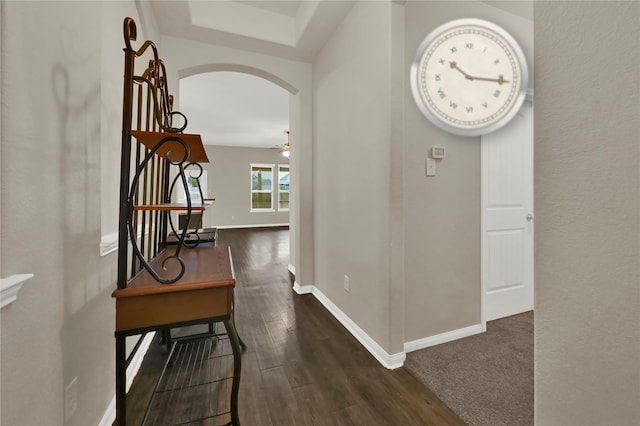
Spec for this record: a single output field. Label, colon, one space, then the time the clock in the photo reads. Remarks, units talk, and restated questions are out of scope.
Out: 10:16
